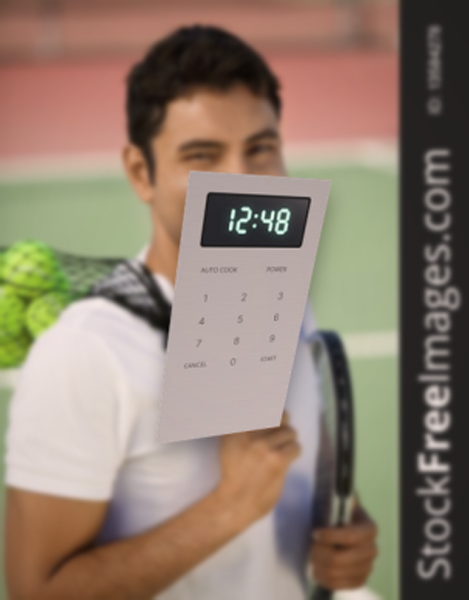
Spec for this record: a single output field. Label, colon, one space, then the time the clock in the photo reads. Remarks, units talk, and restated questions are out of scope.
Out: 12:48
